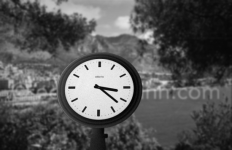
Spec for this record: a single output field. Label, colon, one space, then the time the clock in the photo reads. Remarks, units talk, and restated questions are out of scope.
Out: 3:22
